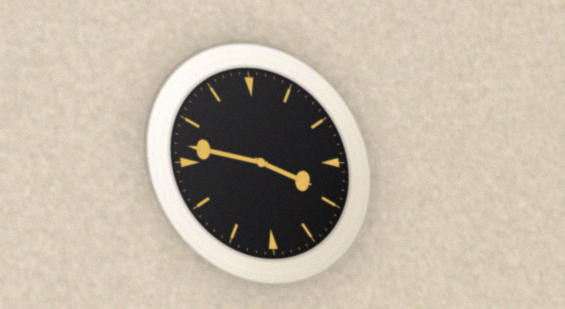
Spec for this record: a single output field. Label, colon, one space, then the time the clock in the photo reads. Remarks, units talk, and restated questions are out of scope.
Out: 3:47
